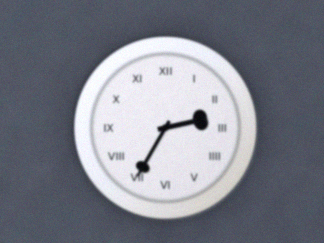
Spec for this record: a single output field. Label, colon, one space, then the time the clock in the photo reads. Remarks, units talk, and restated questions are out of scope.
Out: 2:35
